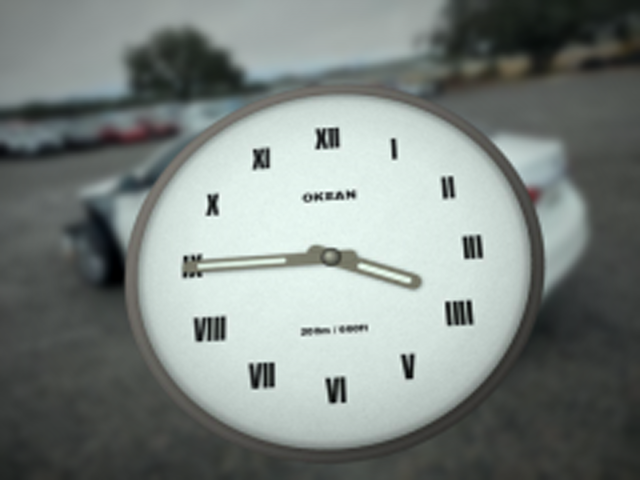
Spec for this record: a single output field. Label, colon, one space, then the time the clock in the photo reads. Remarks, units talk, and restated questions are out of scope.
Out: 3:45
